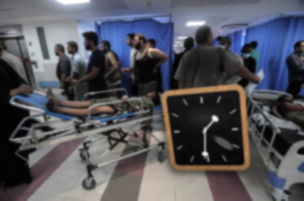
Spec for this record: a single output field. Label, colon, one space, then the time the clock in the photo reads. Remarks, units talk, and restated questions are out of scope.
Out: 1:31
